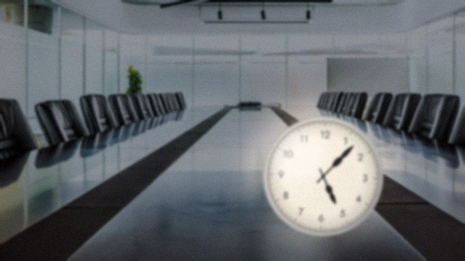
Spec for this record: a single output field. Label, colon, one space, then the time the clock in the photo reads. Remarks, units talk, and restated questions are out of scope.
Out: 5:07
